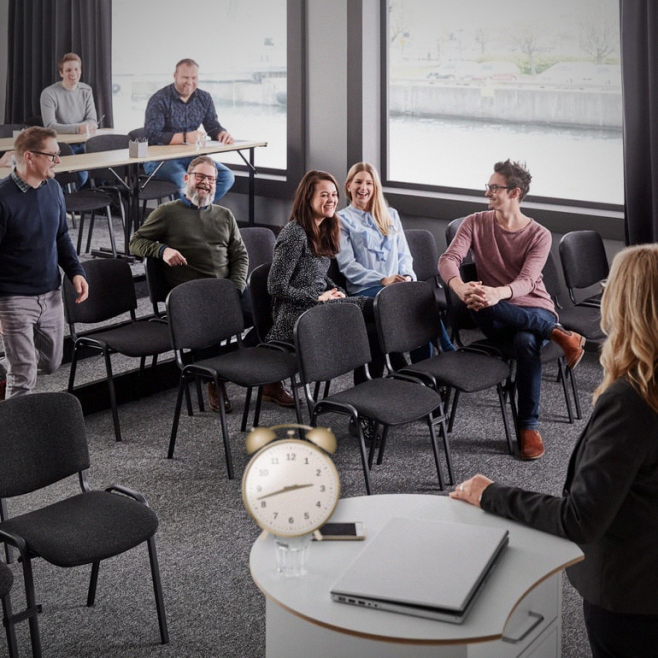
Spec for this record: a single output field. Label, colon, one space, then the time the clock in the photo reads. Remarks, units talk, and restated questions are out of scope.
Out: 2:42
